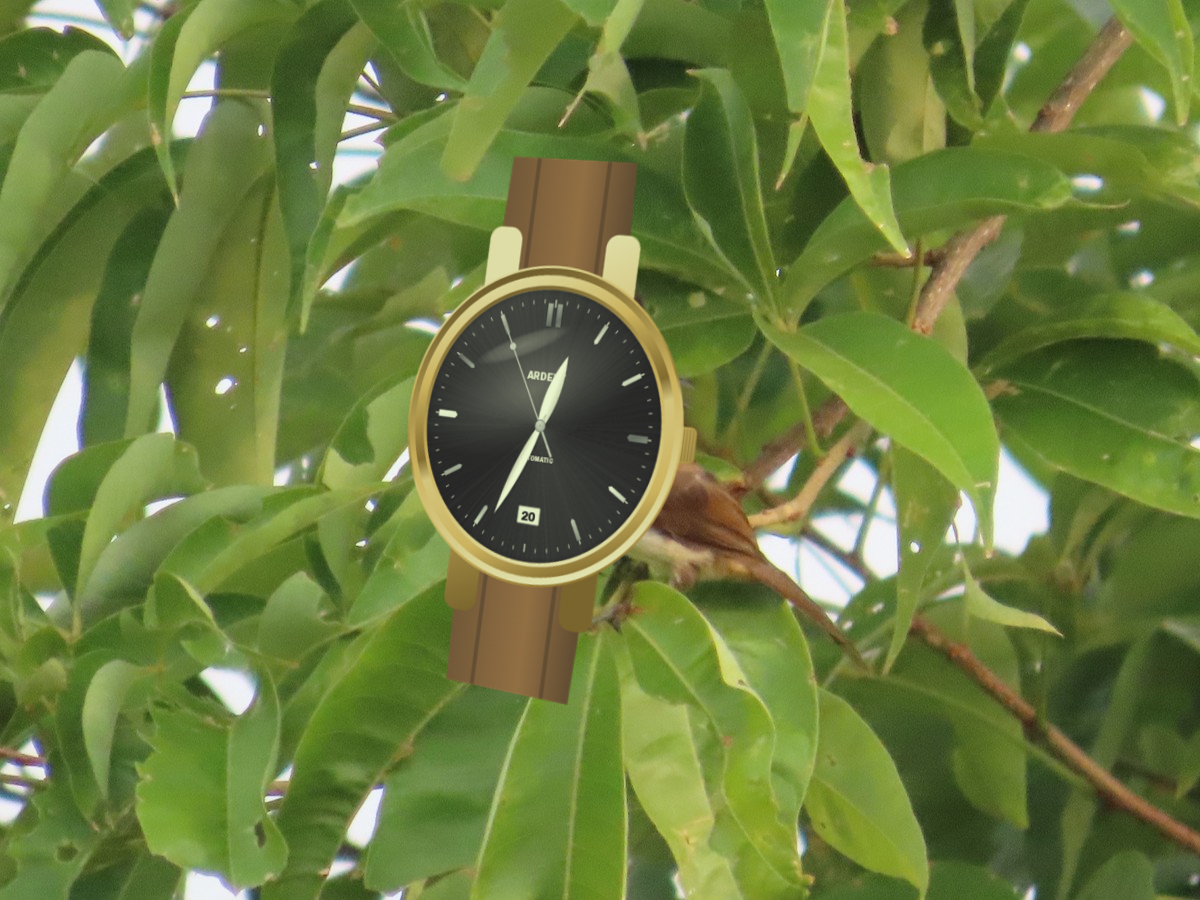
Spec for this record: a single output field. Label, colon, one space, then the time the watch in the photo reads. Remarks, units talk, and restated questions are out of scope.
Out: 12:33:55
